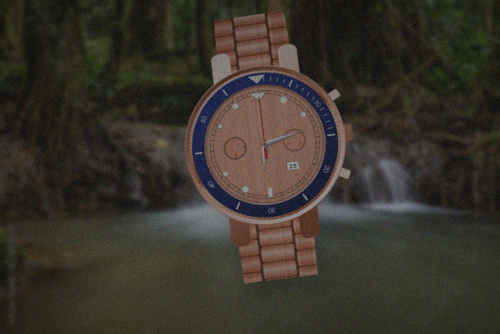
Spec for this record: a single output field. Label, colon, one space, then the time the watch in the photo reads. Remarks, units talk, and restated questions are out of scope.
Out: 6:13
